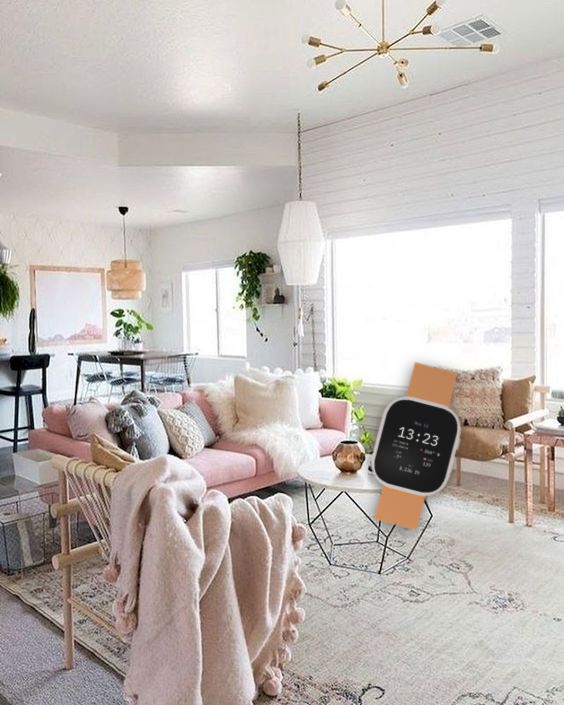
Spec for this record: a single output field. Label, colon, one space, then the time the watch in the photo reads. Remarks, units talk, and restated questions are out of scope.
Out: 13:23
